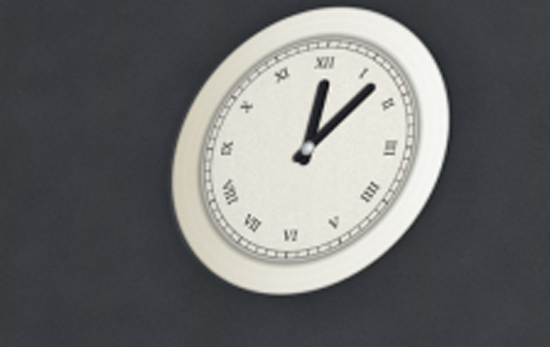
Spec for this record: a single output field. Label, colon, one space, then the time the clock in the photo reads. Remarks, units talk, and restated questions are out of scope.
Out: 12:07
